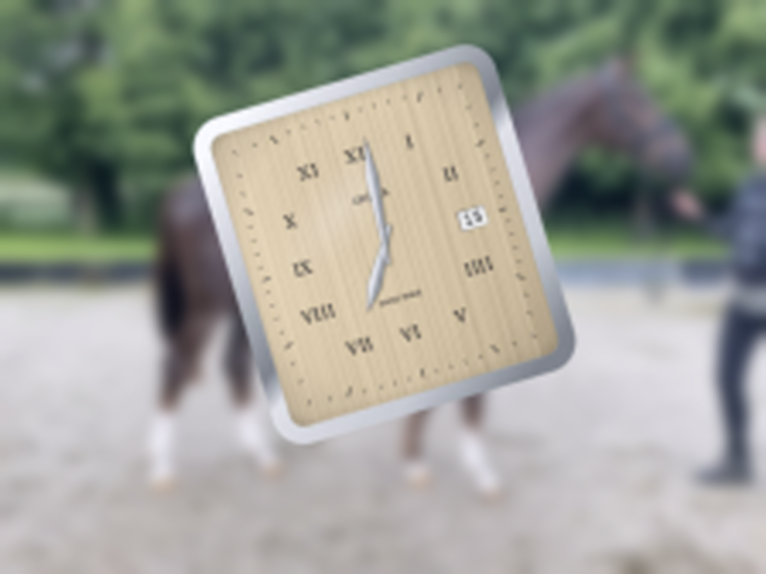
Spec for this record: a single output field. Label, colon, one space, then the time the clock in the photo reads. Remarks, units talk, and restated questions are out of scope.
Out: 7:01
